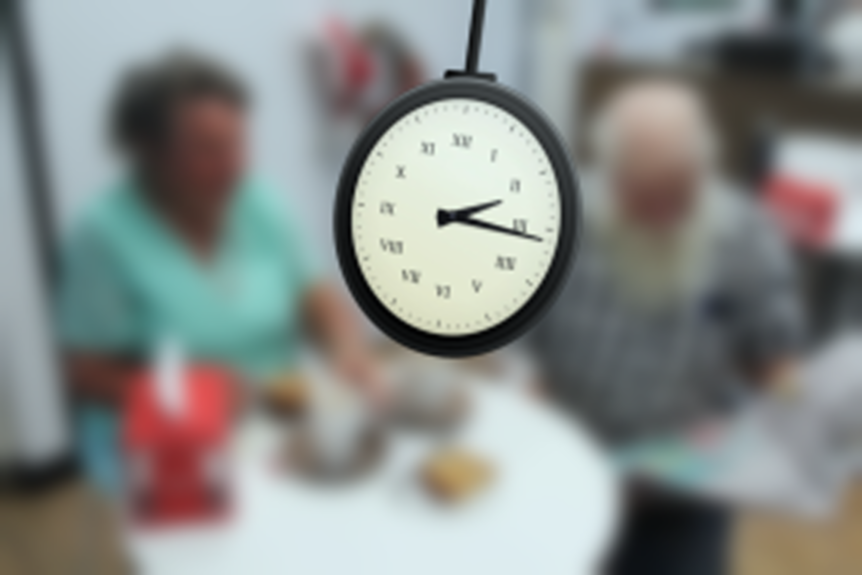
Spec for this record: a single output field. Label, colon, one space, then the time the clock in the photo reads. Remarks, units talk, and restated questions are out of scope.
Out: 2:16
